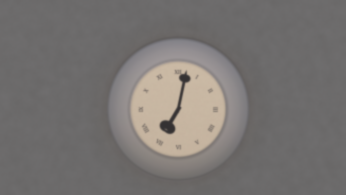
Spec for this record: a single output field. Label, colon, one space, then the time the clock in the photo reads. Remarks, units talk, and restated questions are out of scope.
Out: 7:02
